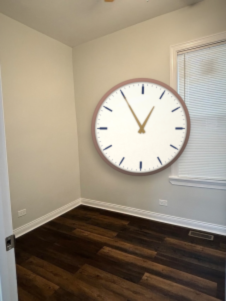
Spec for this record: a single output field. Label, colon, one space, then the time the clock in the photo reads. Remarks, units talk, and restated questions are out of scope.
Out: 12:55
